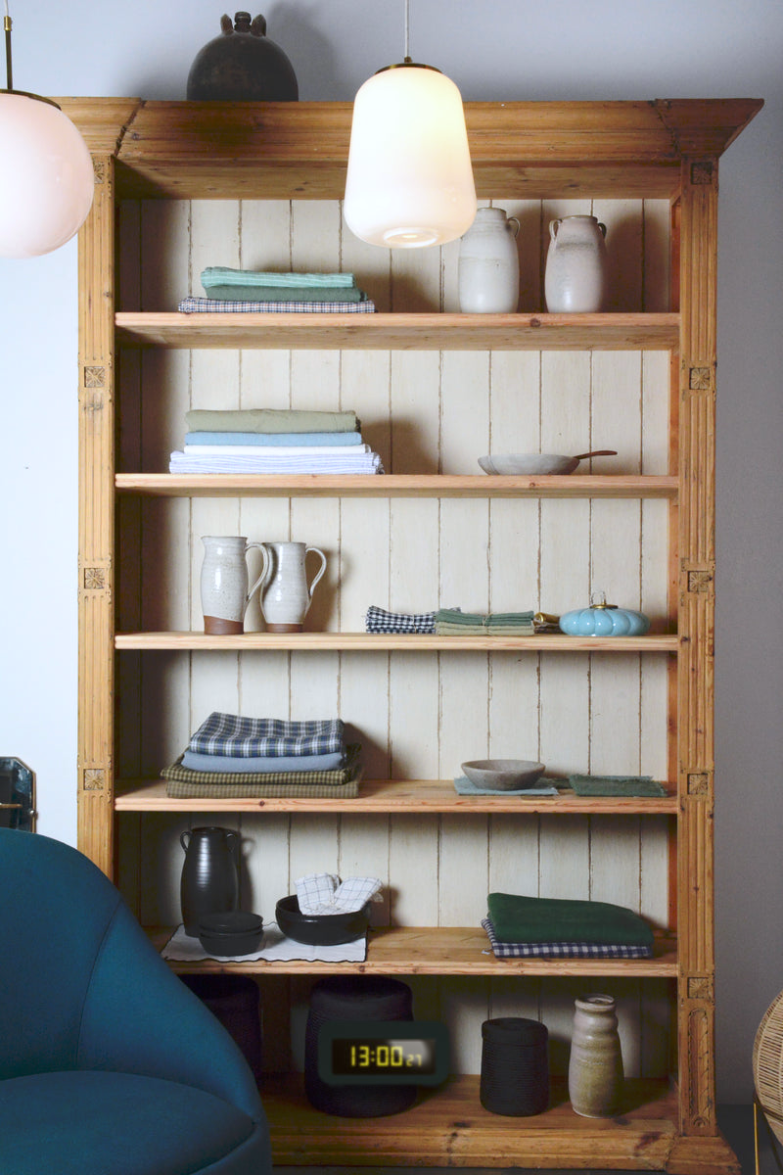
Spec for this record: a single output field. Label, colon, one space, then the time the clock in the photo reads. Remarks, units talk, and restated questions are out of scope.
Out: 13:00
